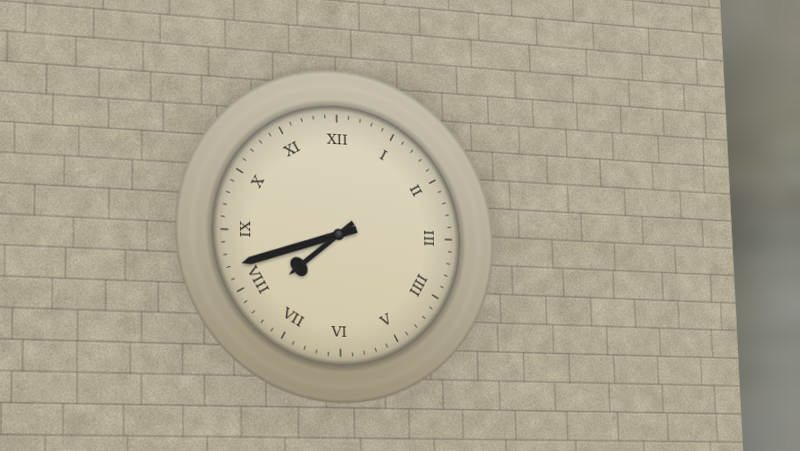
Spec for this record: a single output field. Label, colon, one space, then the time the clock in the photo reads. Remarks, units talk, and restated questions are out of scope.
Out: 7:42
